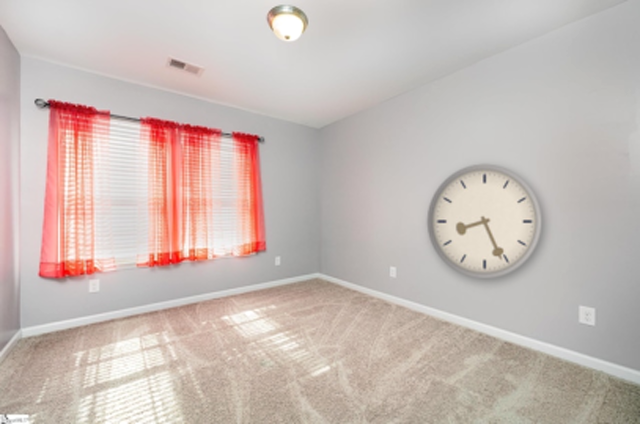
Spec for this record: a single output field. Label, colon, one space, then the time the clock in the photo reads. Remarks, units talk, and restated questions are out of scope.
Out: 8:26
